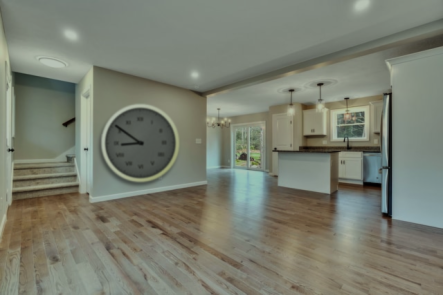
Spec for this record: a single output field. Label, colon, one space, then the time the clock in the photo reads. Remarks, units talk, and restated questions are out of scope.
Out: 8:51
